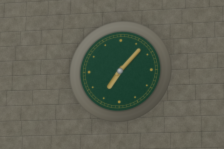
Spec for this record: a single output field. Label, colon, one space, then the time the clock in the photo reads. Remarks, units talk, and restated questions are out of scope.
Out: 7:07
